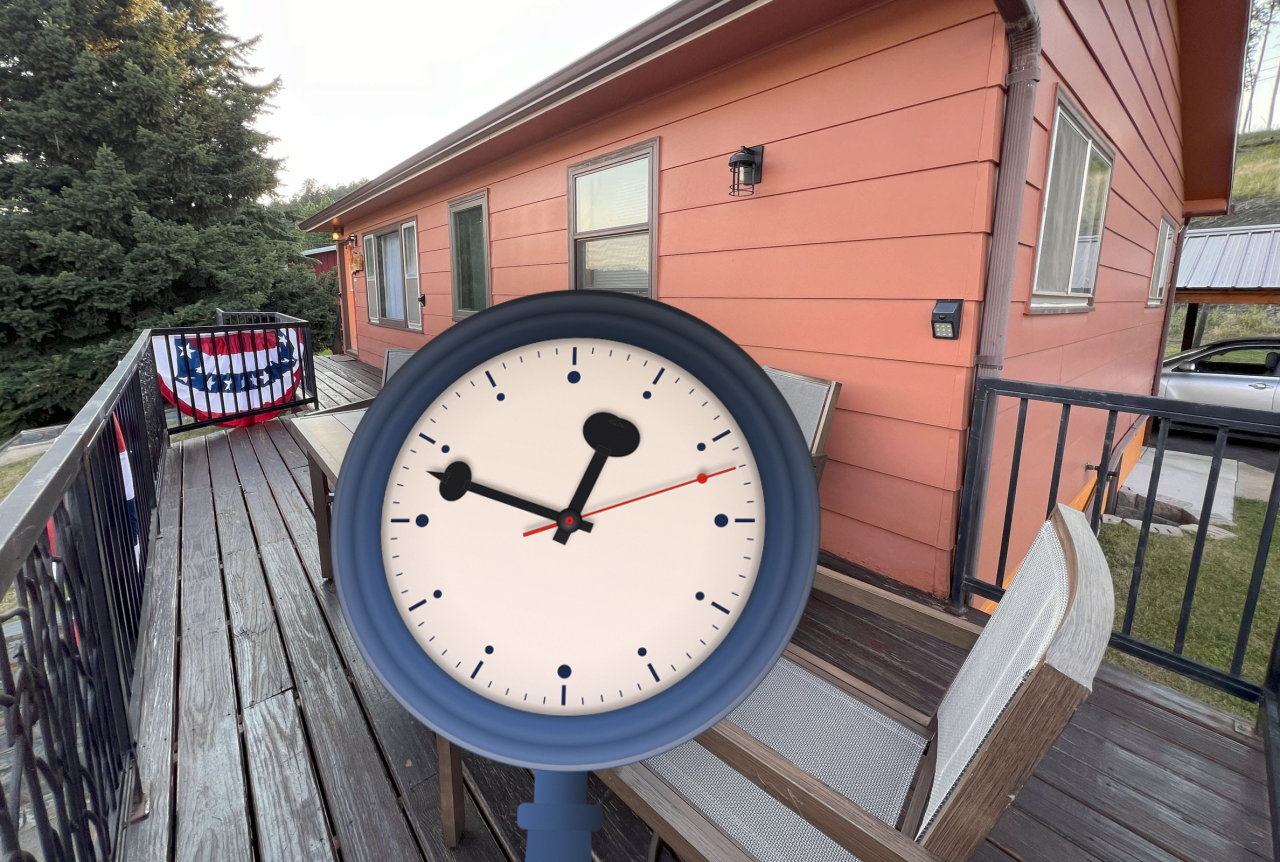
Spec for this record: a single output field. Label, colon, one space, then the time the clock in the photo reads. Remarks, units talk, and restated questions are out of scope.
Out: 12:48:12
